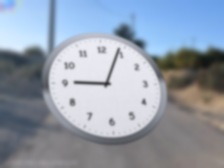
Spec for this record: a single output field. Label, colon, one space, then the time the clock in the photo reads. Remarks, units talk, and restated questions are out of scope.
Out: 9:04
